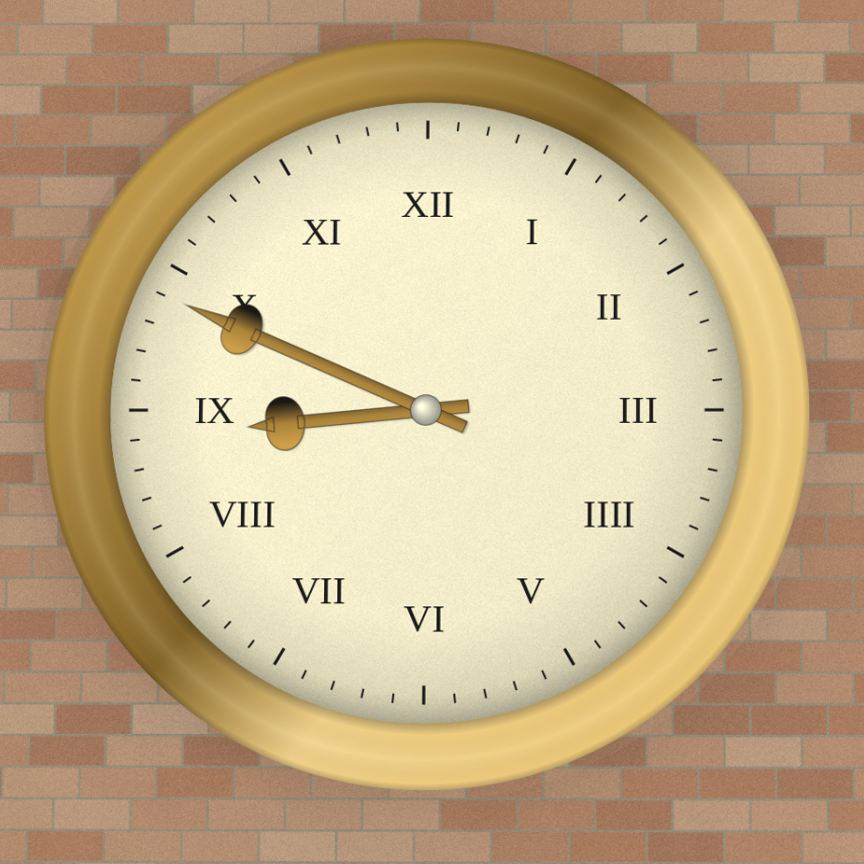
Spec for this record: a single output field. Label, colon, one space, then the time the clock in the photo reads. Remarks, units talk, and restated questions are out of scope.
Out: 8:49
